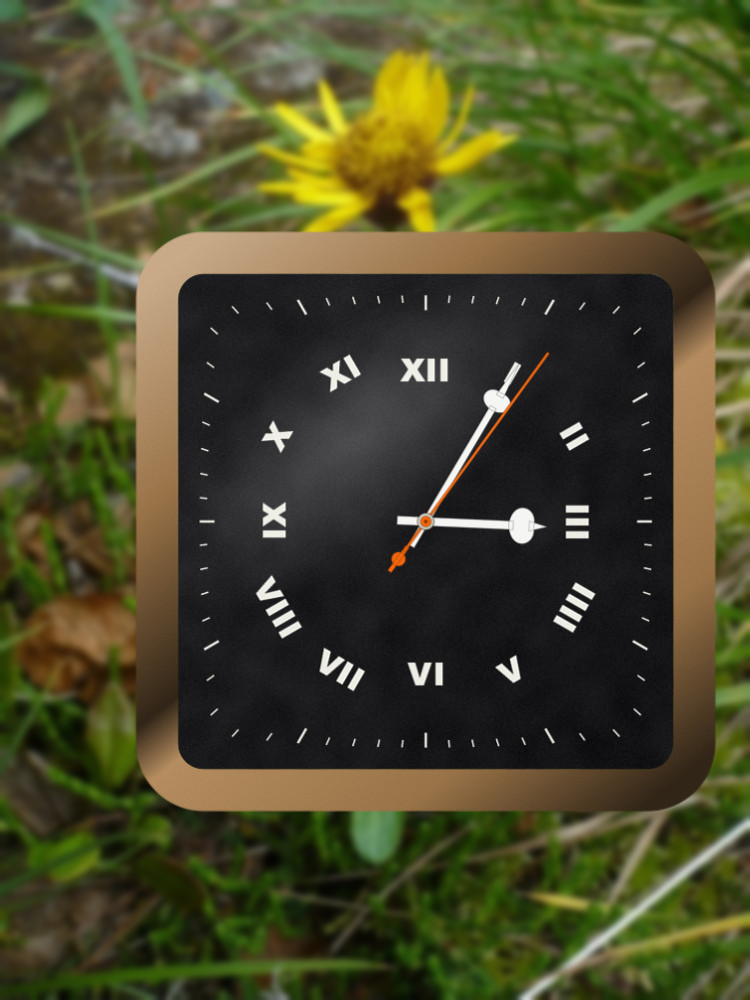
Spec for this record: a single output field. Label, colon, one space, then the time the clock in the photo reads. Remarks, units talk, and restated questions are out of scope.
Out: 3:05:06
